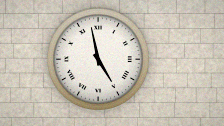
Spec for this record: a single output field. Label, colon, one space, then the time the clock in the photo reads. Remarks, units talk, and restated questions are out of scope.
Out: 4:58
